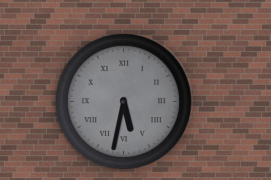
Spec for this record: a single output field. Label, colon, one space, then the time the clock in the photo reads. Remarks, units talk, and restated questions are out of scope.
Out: 5:32
